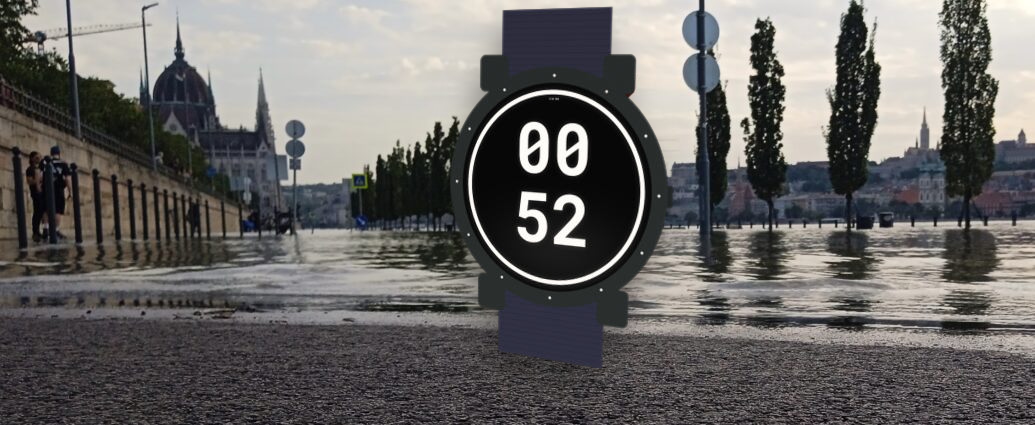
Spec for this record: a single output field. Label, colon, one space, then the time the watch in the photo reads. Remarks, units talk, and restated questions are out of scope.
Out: 0:52
